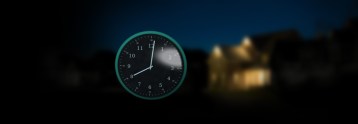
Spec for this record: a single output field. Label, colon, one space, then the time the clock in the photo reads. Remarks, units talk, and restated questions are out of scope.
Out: 8:01
